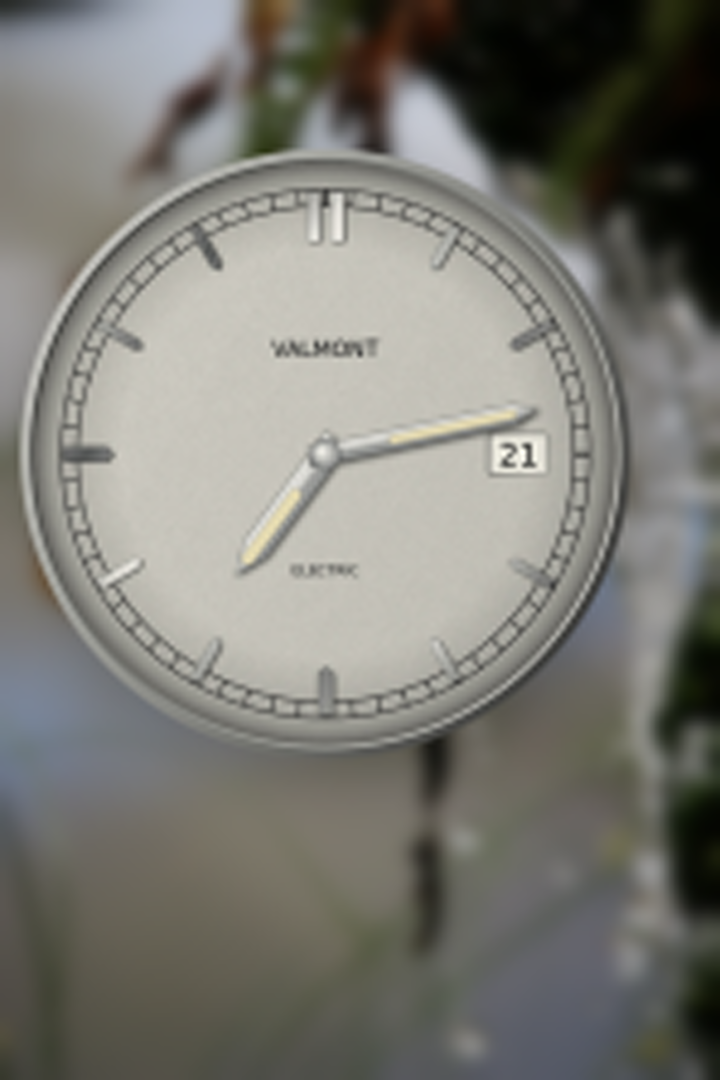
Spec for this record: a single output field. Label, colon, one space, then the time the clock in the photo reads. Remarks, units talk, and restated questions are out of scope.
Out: 7:13
